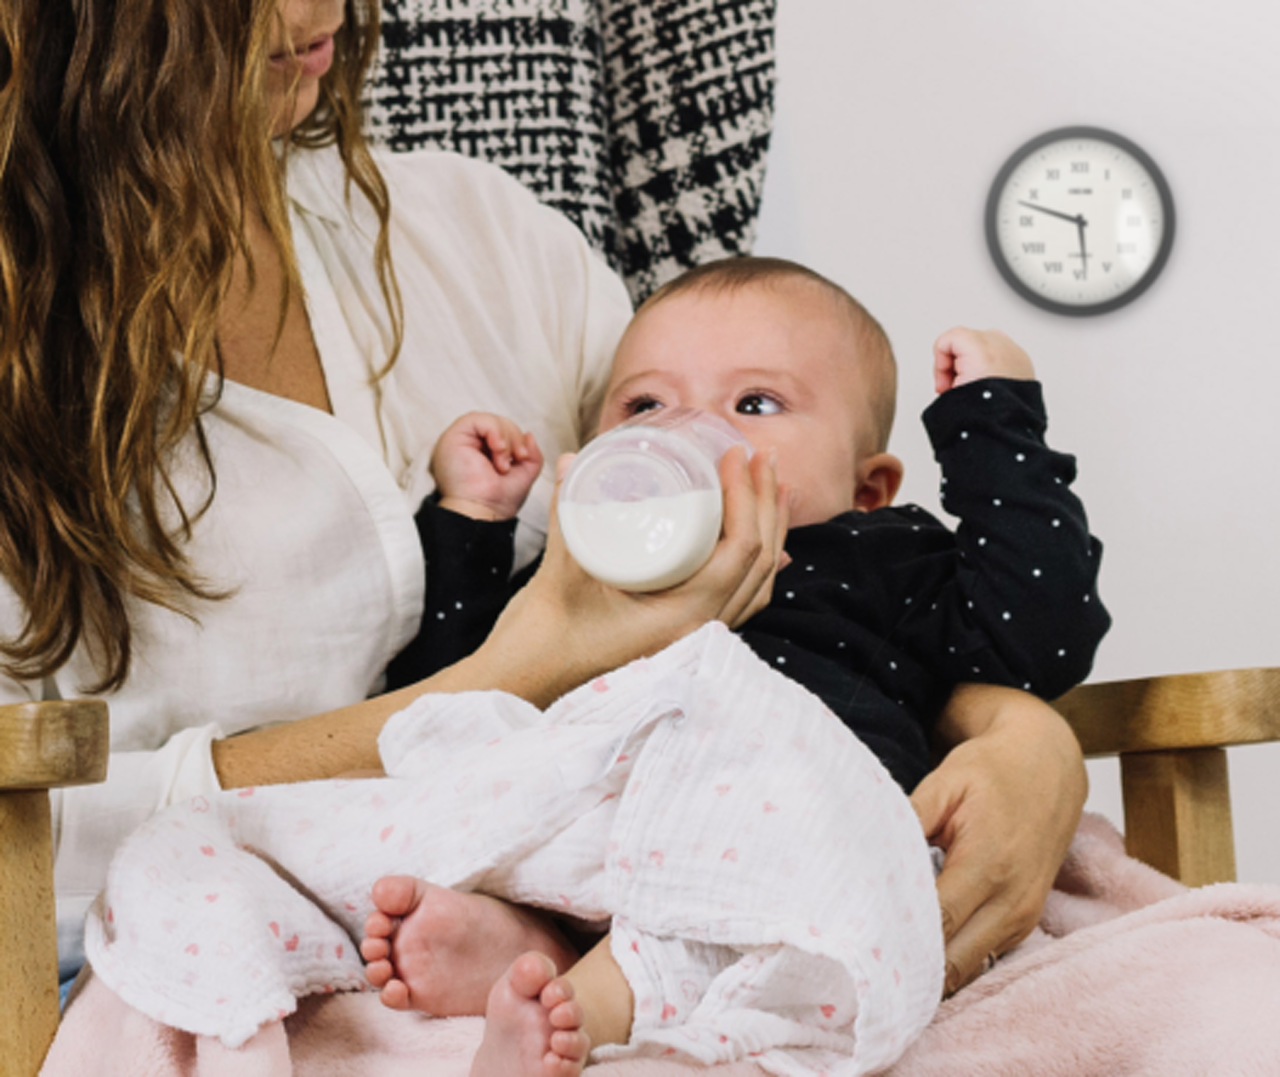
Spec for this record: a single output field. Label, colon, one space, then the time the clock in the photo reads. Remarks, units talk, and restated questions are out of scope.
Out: 5:48
